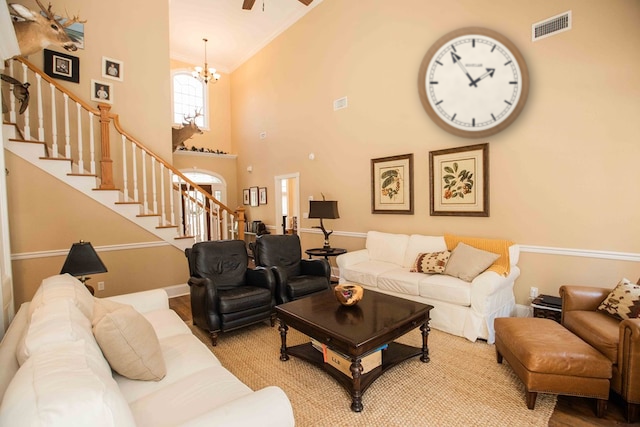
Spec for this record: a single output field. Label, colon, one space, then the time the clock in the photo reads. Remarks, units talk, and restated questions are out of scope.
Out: 1:54
